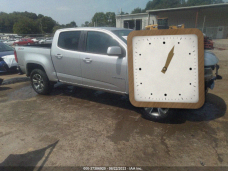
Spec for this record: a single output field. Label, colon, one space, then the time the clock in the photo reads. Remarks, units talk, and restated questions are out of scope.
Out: 1:04
